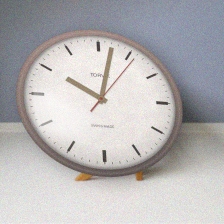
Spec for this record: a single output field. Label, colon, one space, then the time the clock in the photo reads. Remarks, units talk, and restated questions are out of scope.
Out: 10:02:06
